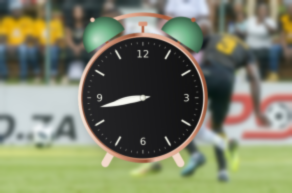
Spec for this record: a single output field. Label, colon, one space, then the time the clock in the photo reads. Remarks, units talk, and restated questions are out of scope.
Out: 8:43
